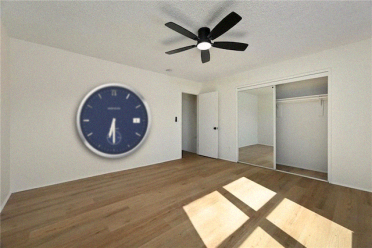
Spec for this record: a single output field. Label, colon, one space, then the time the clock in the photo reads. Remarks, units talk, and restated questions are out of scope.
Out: 6:30
